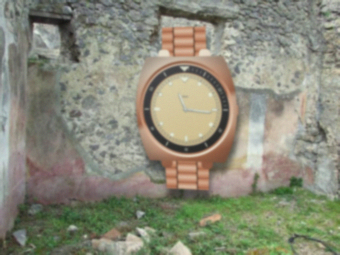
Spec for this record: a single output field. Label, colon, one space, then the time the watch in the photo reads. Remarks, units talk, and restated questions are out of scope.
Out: 11:16
